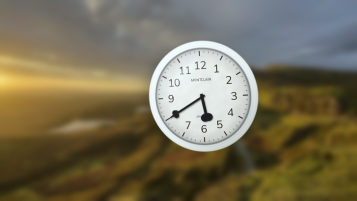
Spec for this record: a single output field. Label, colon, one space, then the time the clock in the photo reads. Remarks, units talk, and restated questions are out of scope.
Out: 5:40
